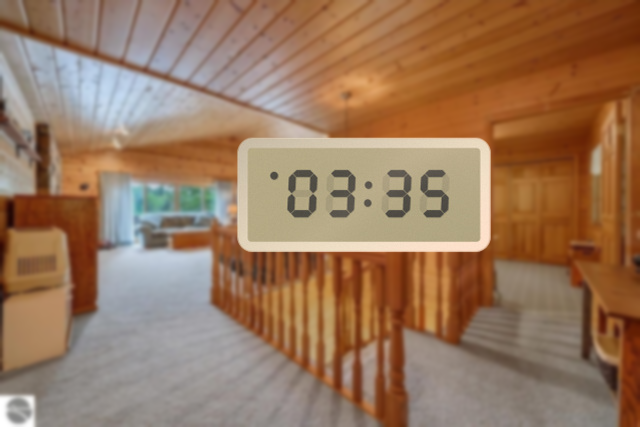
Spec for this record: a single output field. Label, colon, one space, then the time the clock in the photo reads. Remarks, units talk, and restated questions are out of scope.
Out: 3:35
